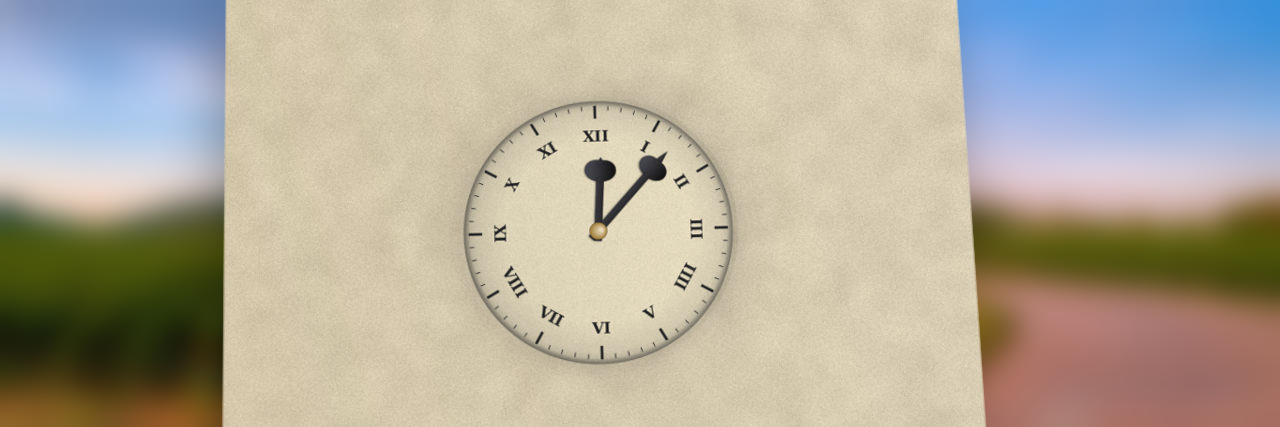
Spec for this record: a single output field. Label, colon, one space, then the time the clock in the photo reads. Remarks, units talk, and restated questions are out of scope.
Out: 12:07
